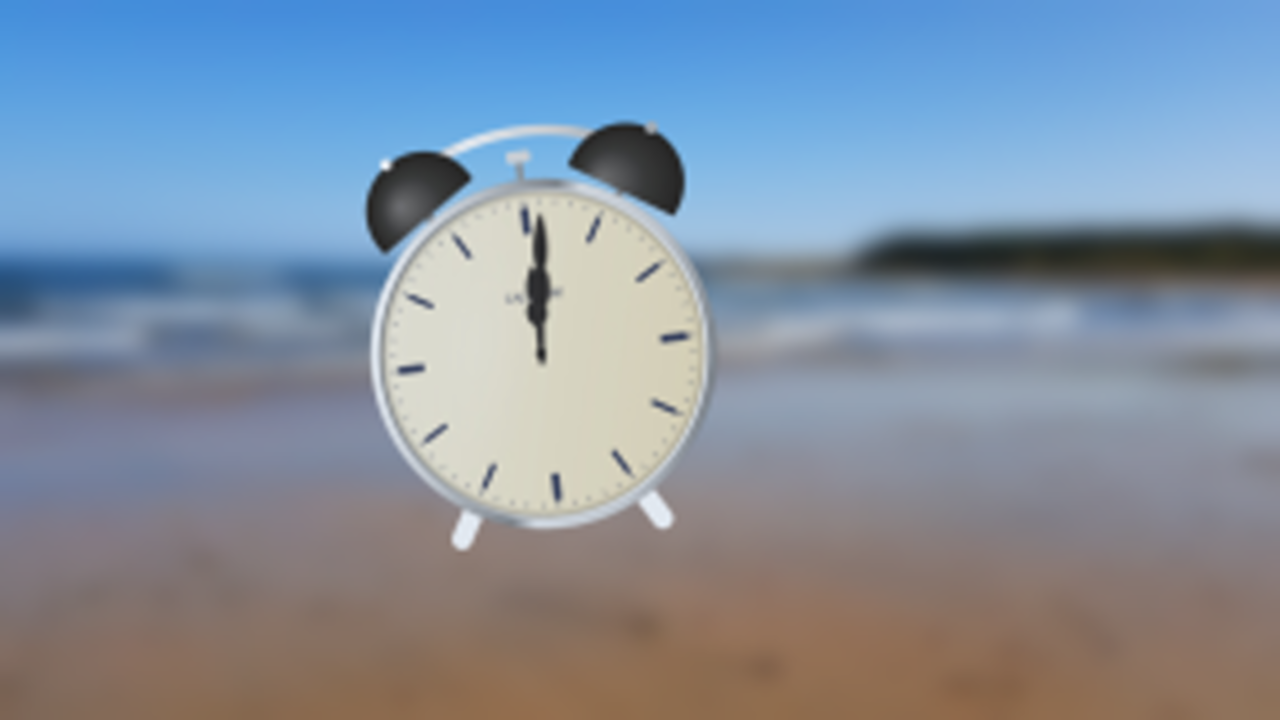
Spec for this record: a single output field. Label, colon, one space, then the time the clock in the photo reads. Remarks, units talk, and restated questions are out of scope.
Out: 12:01
